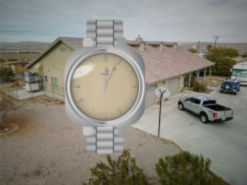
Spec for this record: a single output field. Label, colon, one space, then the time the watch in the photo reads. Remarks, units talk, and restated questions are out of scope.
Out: 12:04
